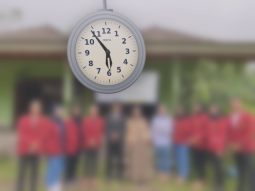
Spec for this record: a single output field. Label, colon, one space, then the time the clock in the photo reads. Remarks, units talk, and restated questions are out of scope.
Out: 5:54
